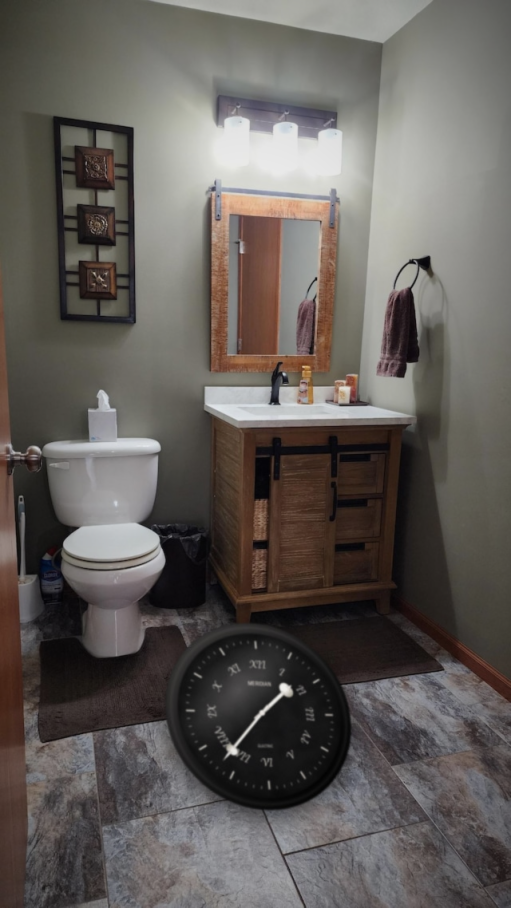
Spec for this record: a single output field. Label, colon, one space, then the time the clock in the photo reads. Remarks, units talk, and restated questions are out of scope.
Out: 1:37
